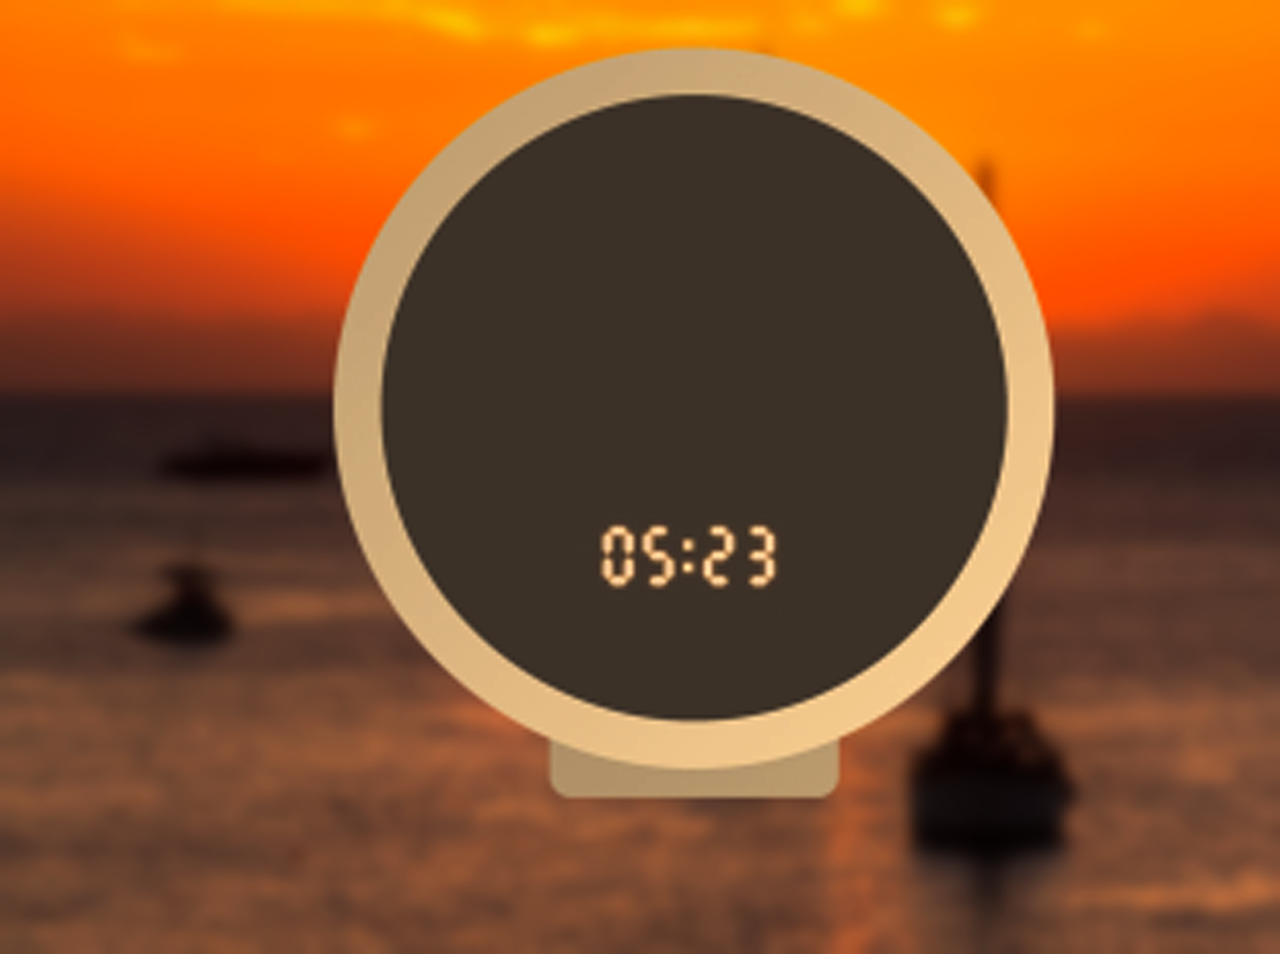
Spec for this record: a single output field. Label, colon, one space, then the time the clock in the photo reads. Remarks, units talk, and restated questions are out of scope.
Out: 5:23
